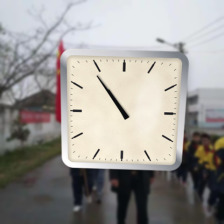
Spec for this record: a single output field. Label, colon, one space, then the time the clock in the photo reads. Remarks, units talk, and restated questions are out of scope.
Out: 10:54
